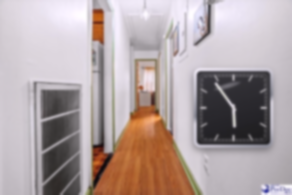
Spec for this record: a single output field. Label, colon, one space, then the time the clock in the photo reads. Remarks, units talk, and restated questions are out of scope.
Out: 5:54
